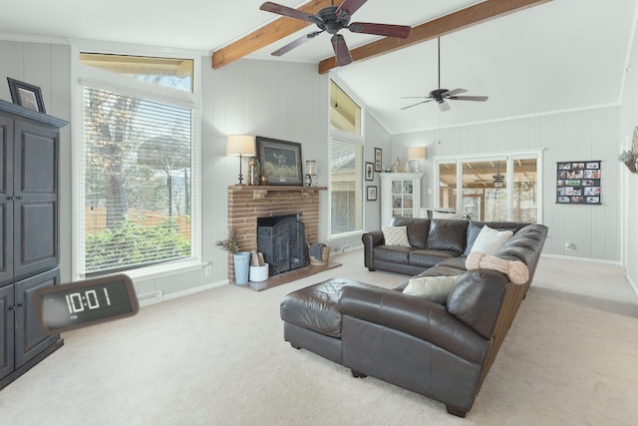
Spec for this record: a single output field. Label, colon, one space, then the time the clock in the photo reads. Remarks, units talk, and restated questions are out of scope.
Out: 10:01
